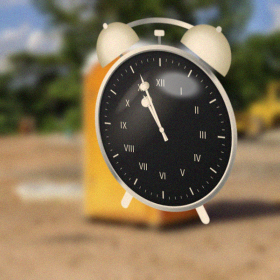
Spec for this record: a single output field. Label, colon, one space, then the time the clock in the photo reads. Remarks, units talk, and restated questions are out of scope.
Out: 10:56
